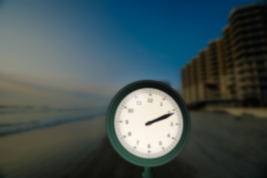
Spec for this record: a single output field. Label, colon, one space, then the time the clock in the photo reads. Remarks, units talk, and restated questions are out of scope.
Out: 2:11
